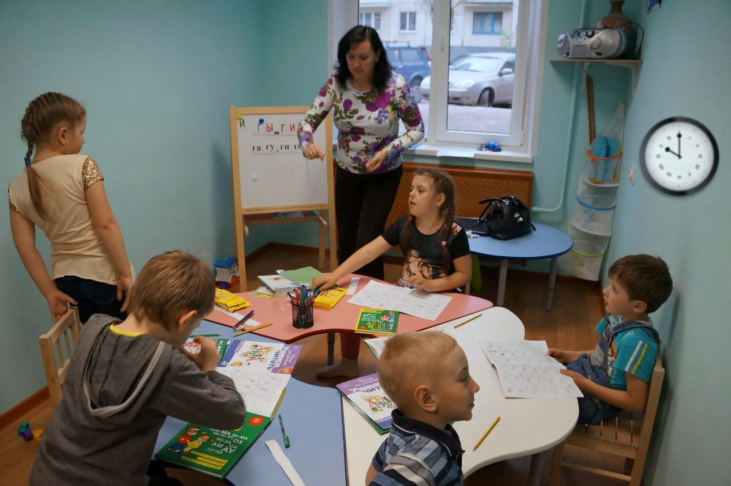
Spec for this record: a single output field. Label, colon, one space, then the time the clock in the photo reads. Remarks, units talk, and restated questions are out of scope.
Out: 10:00
